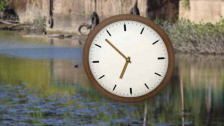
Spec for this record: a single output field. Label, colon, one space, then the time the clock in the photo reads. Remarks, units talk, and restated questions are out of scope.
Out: 6:53
